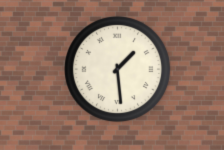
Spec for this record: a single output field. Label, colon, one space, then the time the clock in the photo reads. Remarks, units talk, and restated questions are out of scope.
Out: 1:29
